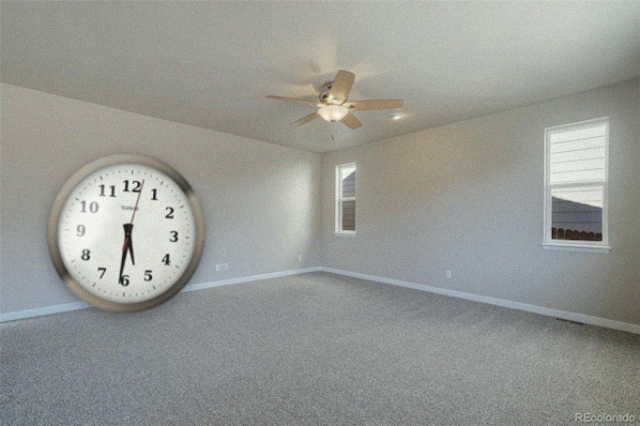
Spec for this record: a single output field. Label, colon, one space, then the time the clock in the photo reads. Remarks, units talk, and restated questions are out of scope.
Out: 5:31:02
